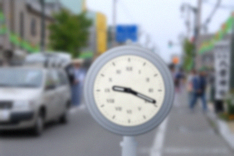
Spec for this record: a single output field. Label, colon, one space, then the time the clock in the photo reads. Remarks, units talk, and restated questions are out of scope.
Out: 9:19
